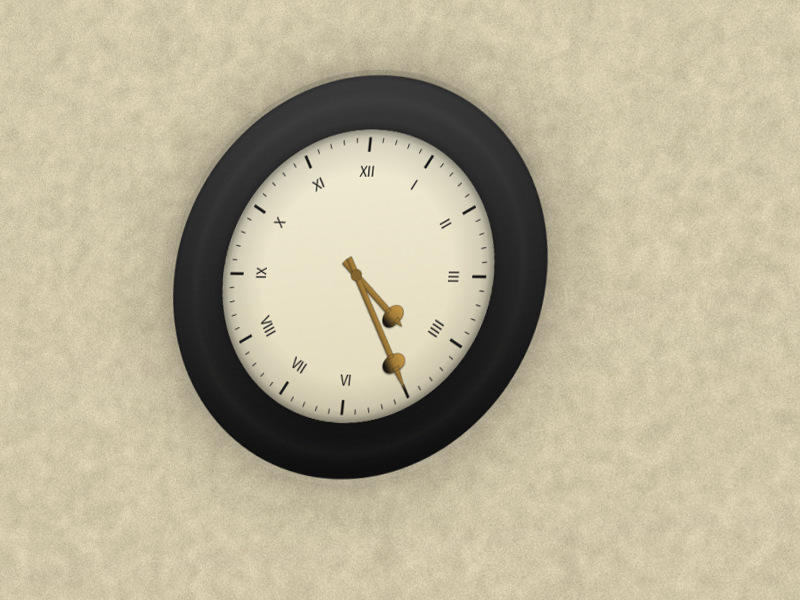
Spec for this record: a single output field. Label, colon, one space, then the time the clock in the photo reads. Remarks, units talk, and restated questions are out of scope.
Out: 4:25
